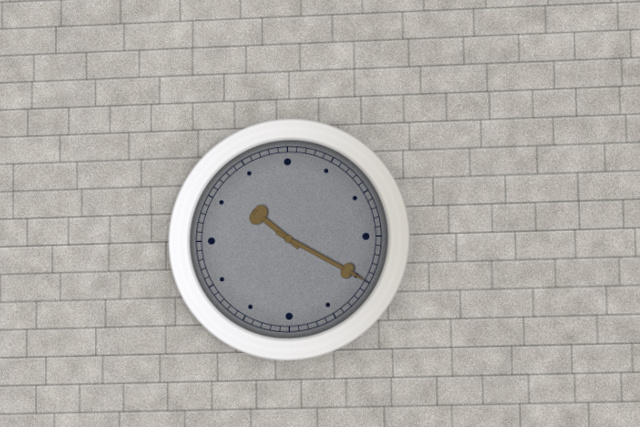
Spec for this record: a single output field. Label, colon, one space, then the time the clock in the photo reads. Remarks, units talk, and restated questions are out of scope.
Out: 10:20
